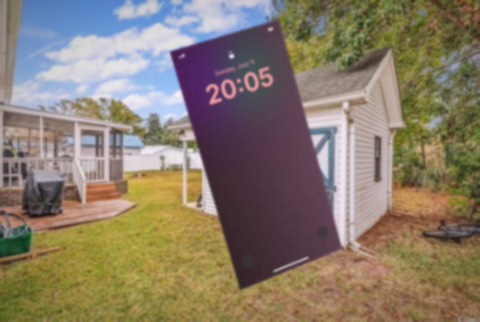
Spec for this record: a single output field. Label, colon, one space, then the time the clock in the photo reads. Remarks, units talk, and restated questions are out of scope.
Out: 20:05
